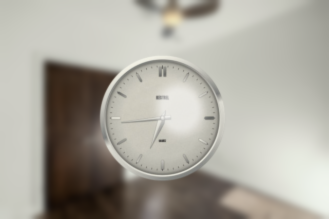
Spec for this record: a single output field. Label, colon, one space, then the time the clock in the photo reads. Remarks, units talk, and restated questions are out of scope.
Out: 6:44
